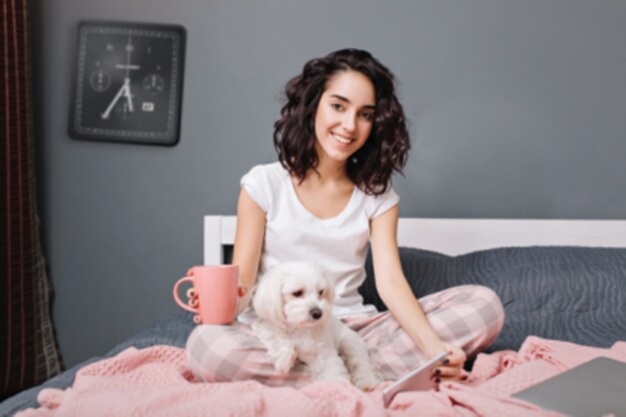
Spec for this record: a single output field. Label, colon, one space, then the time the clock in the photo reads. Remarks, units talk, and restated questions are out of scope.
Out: 5:35
